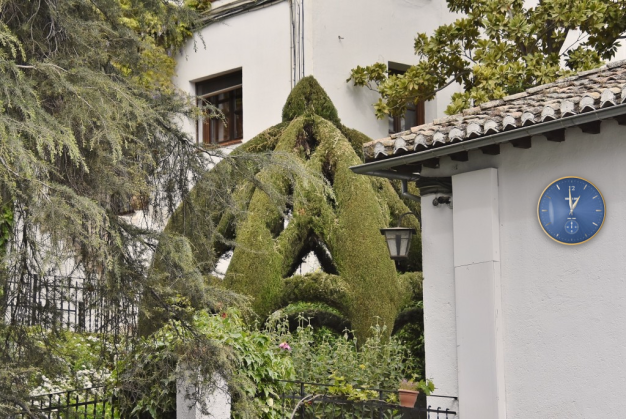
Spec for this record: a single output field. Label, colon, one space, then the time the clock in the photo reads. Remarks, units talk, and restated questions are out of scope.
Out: 12:59
